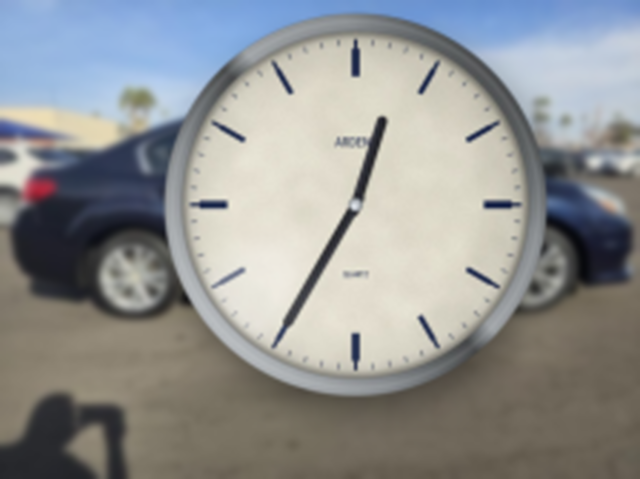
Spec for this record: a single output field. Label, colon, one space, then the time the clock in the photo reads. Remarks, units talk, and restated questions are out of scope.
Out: 12:35
